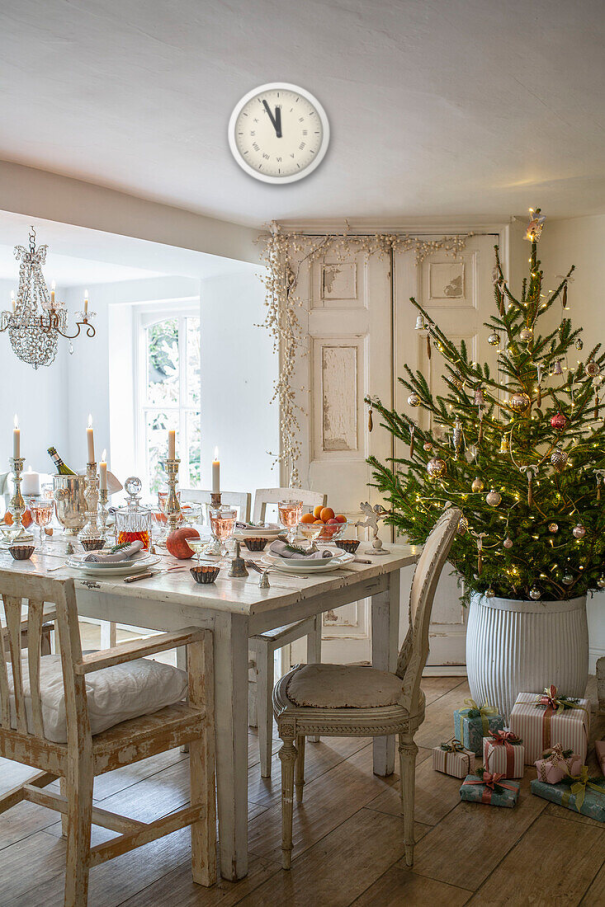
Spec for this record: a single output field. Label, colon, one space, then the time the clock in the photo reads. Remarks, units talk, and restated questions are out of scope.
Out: 11:56
